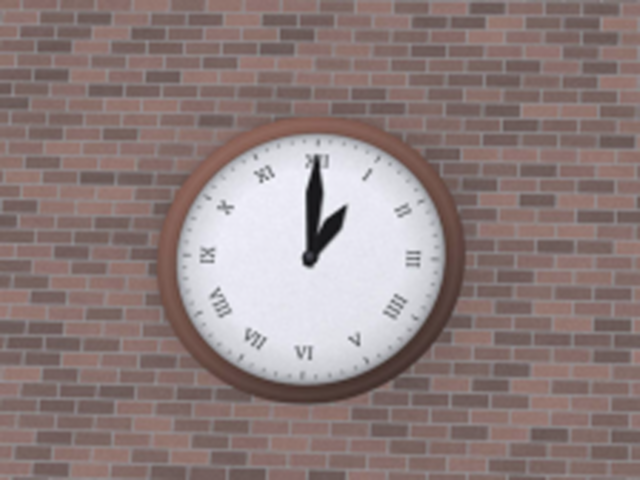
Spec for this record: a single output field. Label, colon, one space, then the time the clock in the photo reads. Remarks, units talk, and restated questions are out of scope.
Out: 1:00
